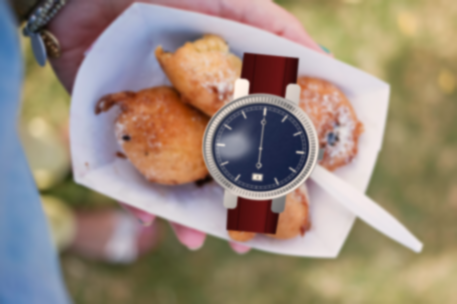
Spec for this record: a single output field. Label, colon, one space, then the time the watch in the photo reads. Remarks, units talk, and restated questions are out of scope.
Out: 6:00
